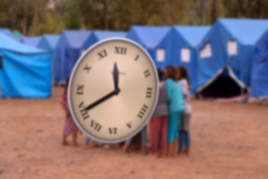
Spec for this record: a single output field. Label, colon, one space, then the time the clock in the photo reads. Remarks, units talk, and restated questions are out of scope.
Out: 11:40
